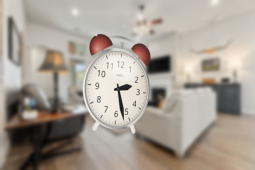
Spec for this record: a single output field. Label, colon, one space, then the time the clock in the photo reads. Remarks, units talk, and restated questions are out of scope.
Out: 2:27
